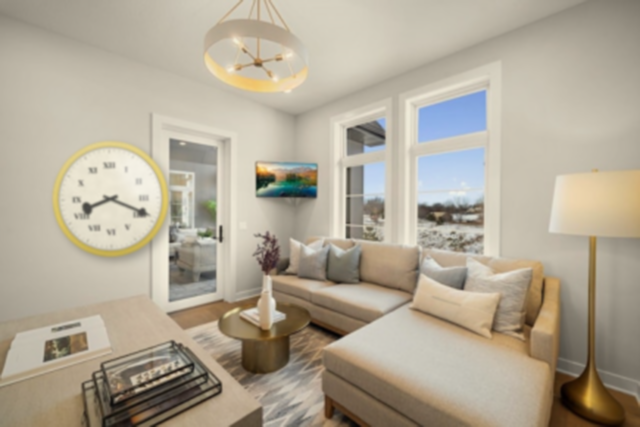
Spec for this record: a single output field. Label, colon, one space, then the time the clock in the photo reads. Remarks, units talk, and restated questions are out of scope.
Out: 8:19
